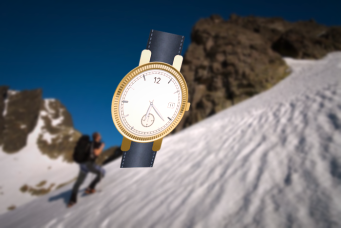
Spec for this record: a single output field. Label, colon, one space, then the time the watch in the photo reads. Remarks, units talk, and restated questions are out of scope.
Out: 6:22
